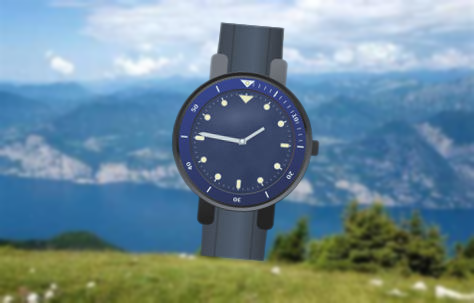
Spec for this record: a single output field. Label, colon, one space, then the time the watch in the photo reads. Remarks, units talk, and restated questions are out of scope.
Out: 1:46
